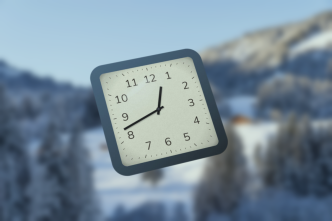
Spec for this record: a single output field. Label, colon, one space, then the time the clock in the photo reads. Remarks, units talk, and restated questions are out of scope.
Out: 12:42
